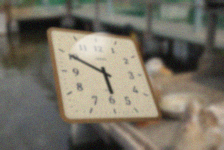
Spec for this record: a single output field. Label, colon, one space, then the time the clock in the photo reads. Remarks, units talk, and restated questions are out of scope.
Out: 5:50
